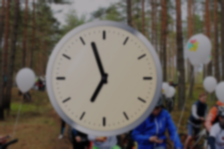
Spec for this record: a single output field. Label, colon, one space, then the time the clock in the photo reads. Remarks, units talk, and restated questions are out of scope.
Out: 6:57
